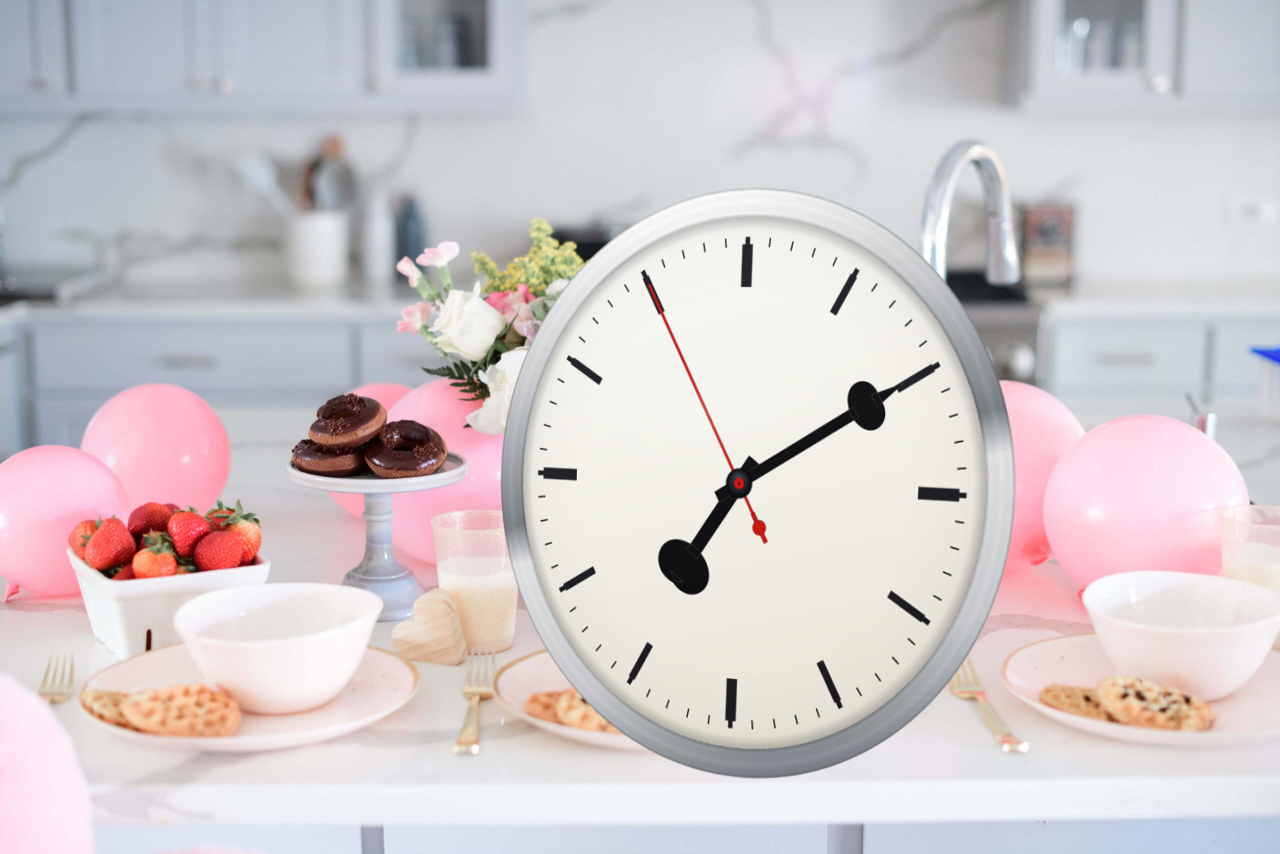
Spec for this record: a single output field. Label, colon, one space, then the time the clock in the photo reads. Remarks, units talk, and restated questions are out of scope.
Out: 7:09:55
